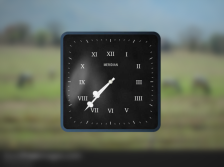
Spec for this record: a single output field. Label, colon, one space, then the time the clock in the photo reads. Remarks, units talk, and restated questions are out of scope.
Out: 7:37
